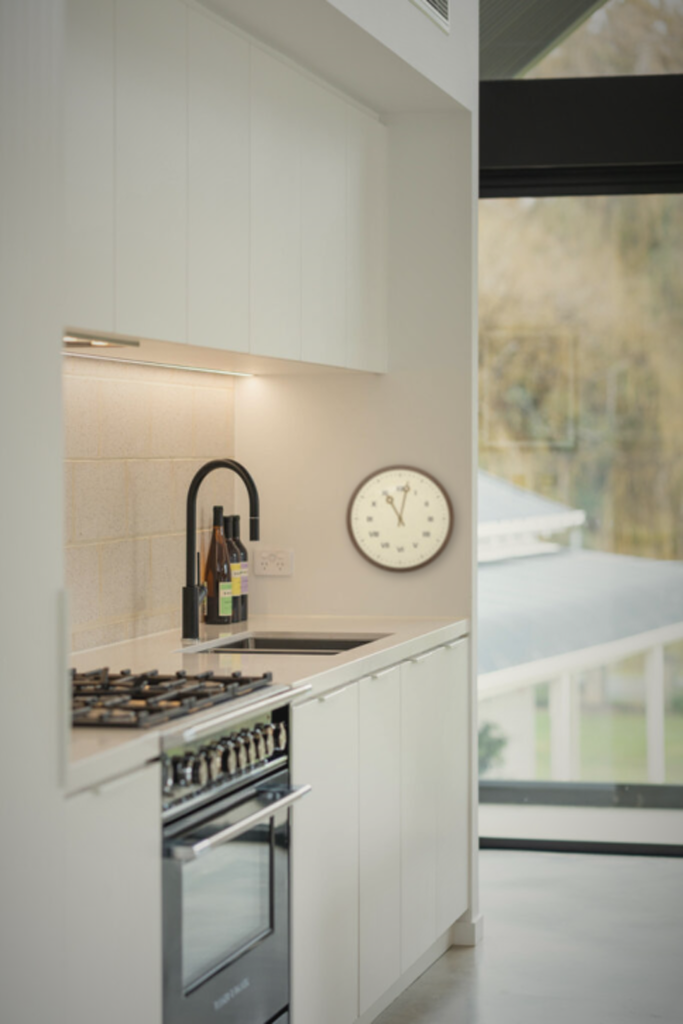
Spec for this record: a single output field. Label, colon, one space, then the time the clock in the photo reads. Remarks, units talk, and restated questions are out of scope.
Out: 11:02
